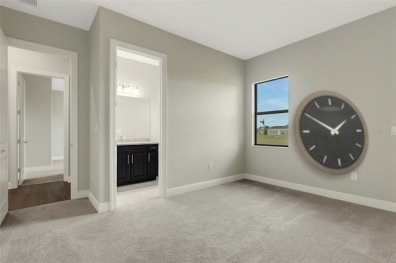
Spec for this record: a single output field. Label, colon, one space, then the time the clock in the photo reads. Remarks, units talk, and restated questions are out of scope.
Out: 1:50
